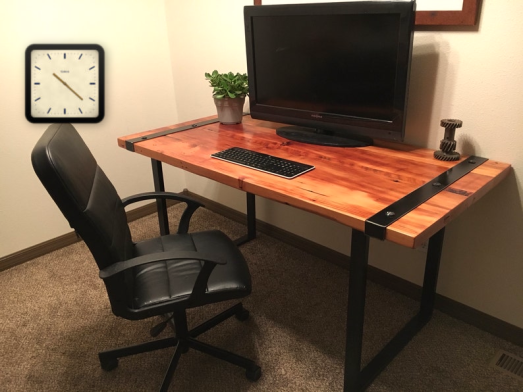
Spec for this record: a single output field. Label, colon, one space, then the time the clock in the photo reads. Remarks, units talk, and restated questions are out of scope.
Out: 10:22
